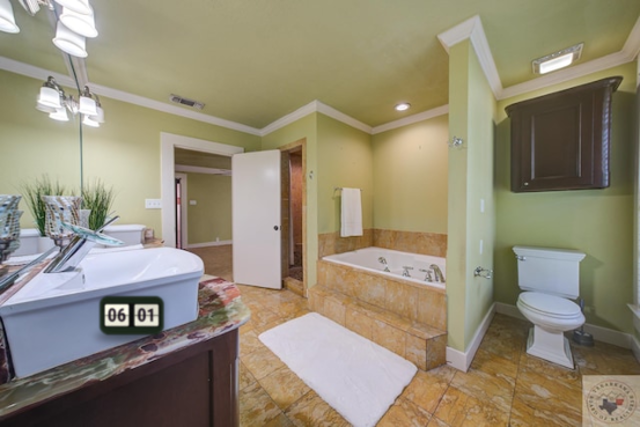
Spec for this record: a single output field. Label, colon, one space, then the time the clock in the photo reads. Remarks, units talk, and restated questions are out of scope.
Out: 6:01
